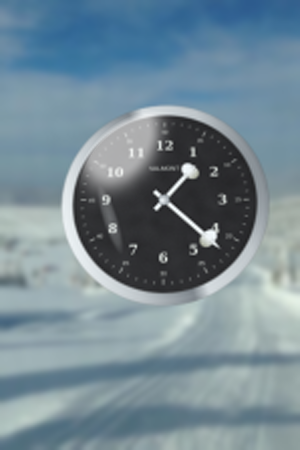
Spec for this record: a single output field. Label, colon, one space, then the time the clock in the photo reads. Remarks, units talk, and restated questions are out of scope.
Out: 1:22
